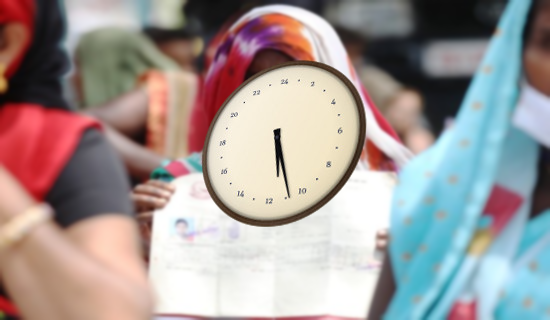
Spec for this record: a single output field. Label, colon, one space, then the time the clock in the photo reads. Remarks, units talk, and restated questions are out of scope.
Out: 11:27
